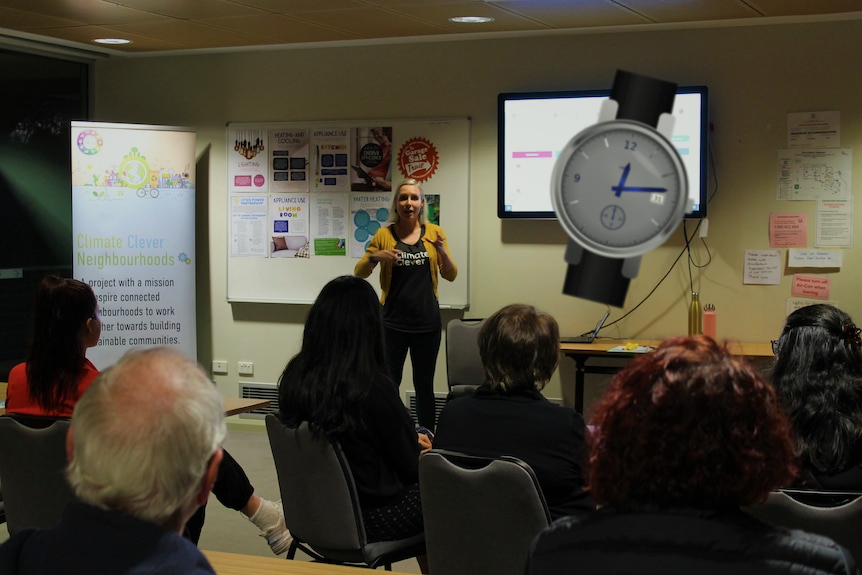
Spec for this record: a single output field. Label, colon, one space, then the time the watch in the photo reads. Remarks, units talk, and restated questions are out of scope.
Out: 12:13
